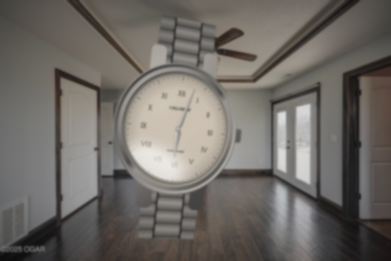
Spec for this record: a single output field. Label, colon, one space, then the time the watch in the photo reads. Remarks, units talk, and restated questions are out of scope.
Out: 6:03
